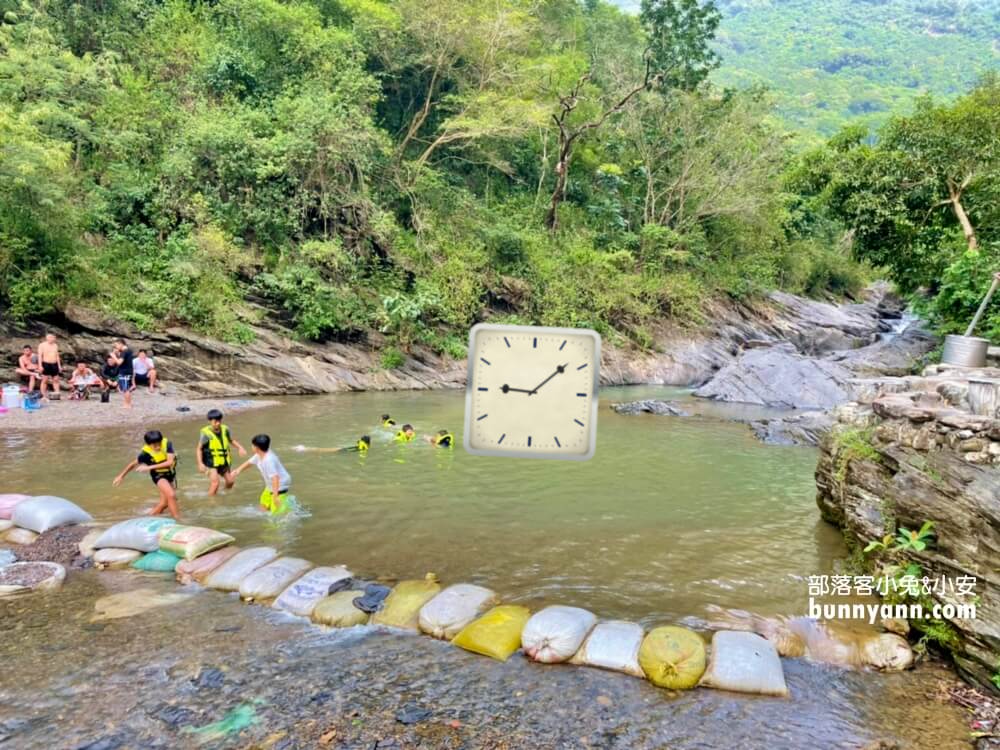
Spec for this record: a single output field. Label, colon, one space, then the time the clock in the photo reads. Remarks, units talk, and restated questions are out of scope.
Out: 9:08
